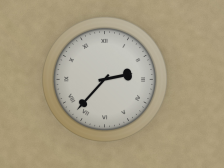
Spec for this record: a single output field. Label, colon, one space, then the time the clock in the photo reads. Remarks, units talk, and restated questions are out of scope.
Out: 2:37
